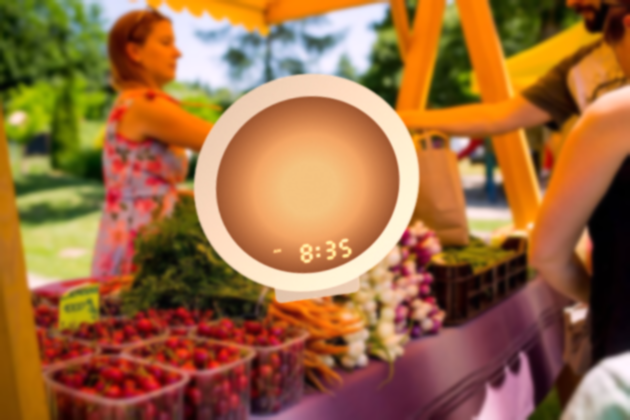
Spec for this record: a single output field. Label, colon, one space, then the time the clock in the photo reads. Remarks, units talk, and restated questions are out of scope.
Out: 8:35
